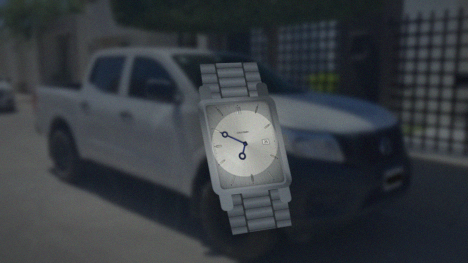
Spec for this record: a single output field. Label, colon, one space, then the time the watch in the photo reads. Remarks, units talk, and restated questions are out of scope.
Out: 6:50
